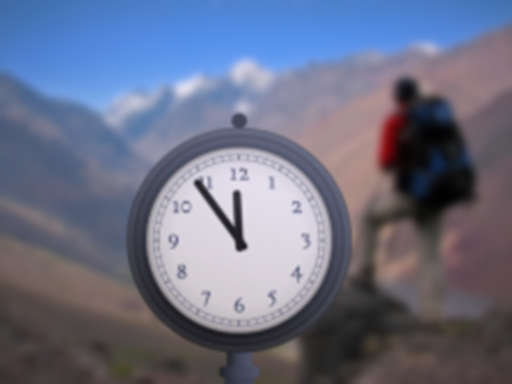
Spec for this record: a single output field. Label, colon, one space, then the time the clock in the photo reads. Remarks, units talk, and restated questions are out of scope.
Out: 11:54
